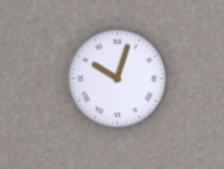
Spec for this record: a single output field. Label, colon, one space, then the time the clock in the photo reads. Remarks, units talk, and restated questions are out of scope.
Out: 10:03
